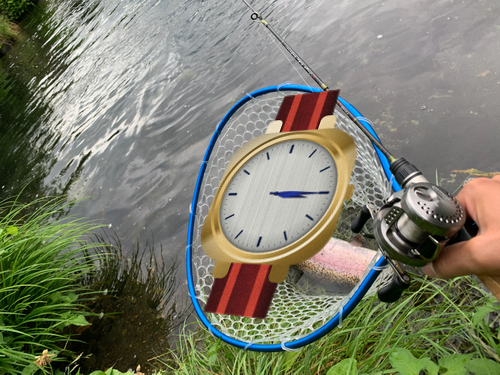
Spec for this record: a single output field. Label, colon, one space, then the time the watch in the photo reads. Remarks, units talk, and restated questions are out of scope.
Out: 3:15
